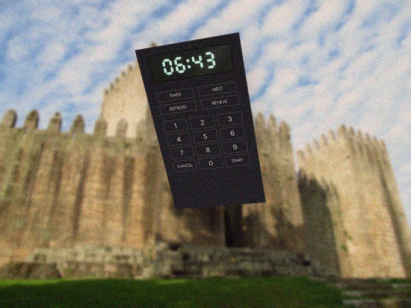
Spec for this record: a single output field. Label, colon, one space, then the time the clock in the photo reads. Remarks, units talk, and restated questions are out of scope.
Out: 6:43
